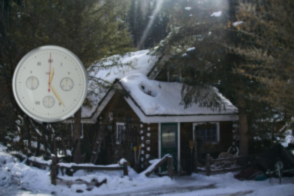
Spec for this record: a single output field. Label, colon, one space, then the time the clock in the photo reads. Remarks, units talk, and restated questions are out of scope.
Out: 12:24
